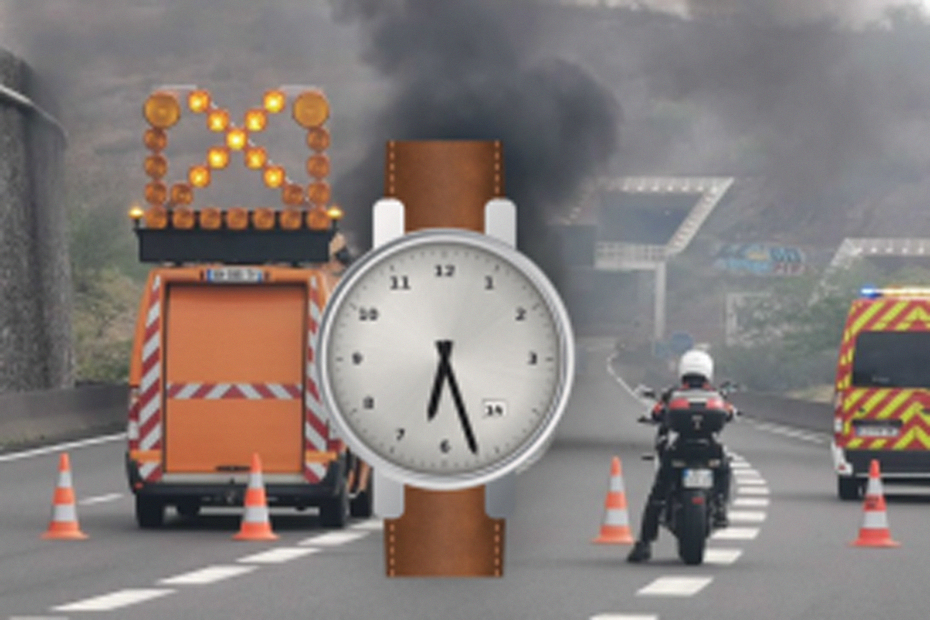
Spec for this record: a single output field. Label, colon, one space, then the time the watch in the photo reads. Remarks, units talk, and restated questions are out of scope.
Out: 6:27
